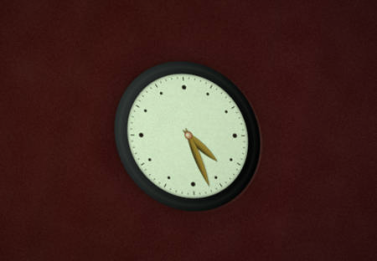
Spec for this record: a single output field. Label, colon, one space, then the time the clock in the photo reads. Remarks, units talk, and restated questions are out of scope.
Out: 4:27
